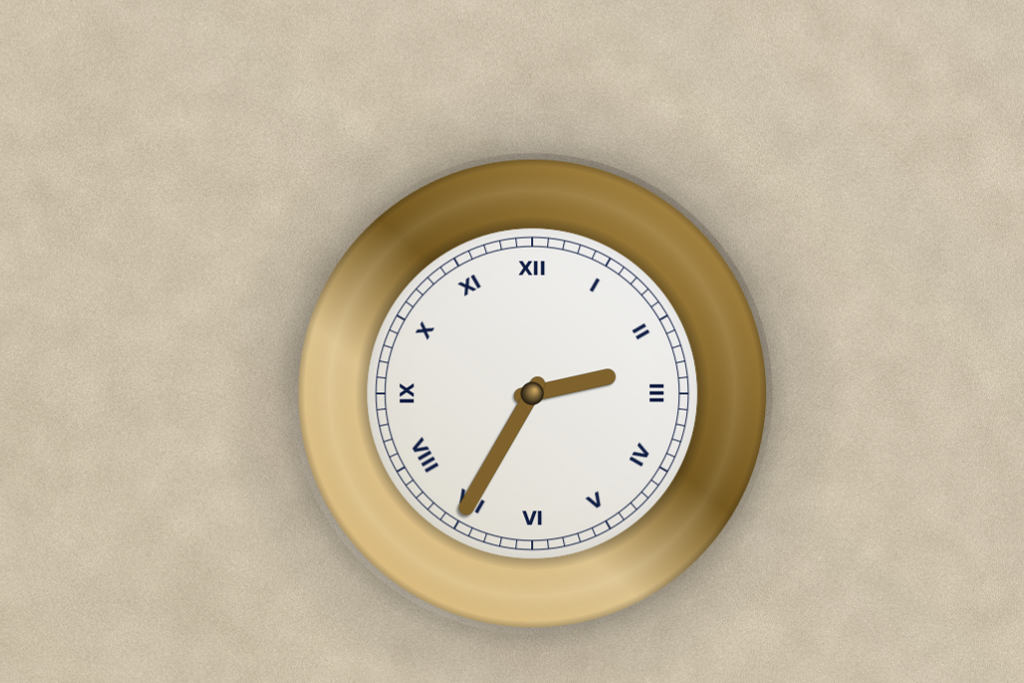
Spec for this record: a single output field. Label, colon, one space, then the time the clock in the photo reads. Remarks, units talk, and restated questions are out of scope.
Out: 2:35
